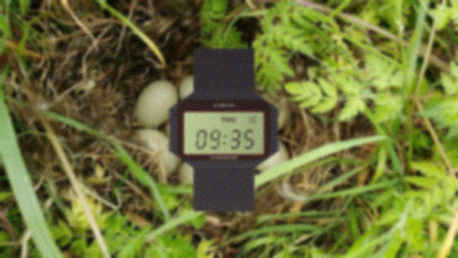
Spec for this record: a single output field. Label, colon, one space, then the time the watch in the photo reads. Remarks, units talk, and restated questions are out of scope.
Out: 9:35
